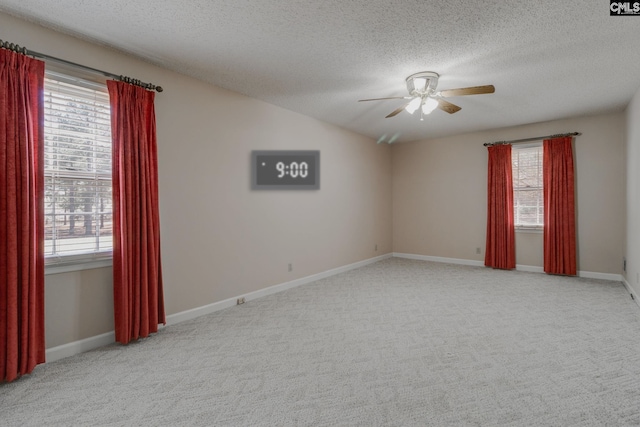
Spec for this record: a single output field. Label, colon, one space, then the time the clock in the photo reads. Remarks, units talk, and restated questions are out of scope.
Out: 9:00
